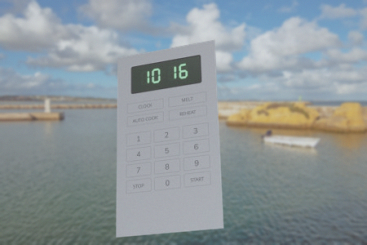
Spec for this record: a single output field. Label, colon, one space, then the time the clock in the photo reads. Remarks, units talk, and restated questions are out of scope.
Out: 10:16
